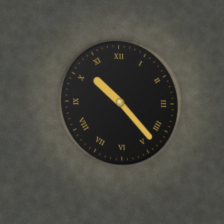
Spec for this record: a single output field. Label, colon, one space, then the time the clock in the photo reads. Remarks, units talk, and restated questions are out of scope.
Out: 10:23
